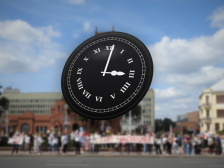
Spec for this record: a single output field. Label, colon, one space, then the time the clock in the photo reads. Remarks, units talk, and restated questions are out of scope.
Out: 3:01
